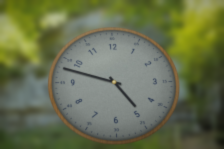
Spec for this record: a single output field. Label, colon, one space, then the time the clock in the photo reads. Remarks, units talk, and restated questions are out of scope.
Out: 4:48
